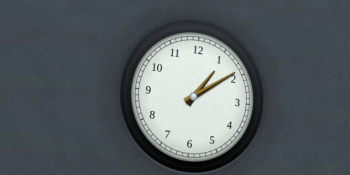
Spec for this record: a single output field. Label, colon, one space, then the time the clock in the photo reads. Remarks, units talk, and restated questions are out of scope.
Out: 1:09
